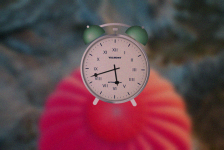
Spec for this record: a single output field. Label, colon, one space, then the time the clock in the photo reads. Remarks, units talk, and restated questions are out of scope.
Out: 5:42
